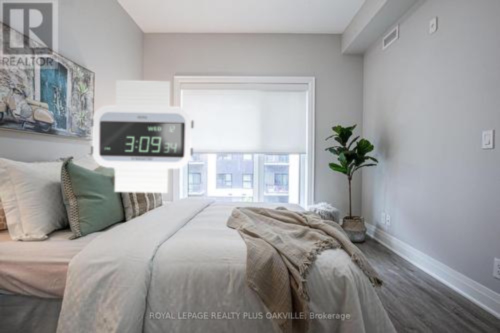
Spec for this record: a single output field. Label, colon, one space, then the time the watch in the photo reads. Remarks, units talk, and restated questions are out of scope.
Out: 3:09
